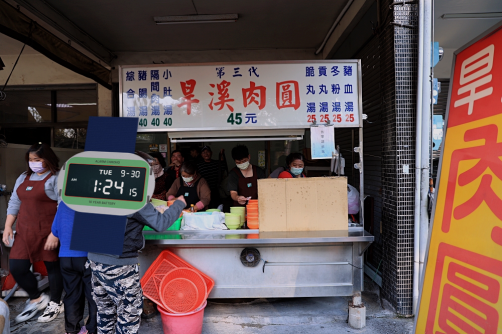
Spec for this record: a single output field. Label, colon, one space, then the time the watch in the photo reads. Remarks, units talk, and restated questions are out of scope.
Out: 1:24:15
